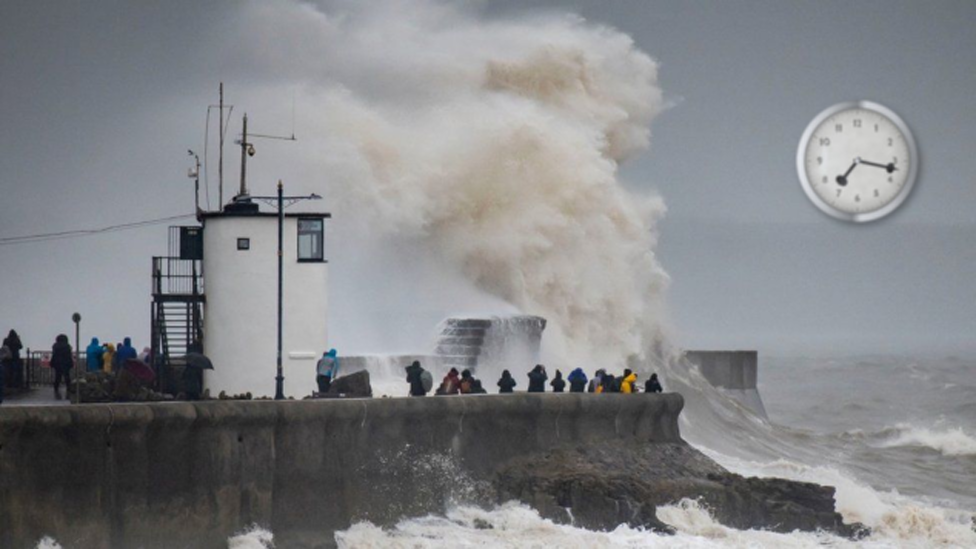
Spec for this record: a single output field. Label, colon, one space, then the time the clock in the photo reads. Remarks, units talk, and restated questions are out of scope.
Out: 7:17
